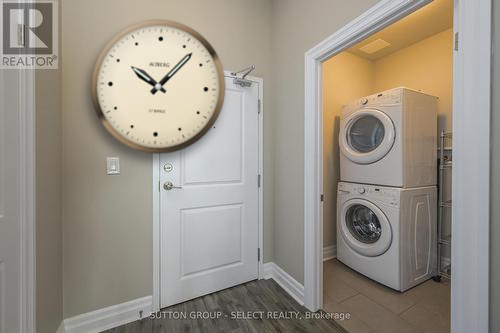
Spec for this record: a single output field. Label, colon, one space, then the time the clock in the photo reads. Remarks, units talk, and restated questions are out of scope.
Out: 10:07
